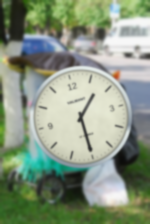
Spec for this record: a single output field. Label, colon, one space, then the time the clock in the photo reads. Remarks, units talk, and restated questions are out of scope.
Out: 1:30
